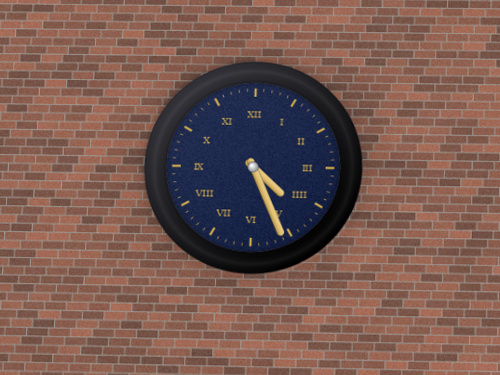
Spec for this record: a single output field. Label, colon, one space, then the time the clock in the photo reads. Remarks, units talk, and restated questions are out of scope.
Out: 4:26
